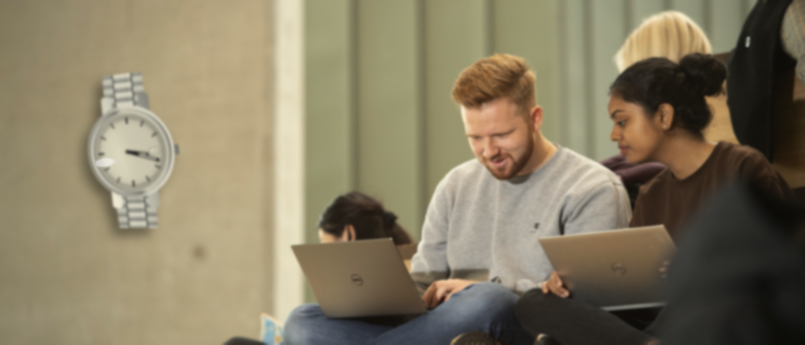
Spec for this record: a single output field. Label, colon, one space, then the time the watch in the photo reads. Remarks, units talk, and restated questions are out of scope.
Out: 3:18
